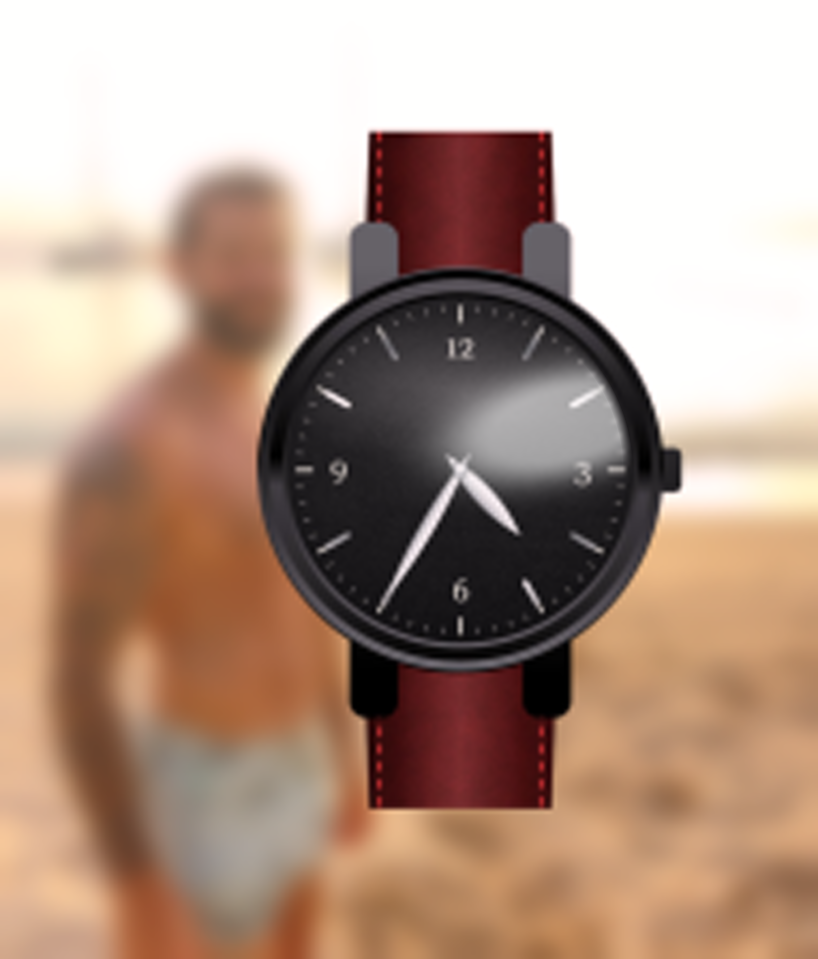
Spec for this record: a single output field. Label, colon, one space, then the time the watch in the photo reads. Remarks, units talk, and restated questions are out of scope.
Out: 4:35
